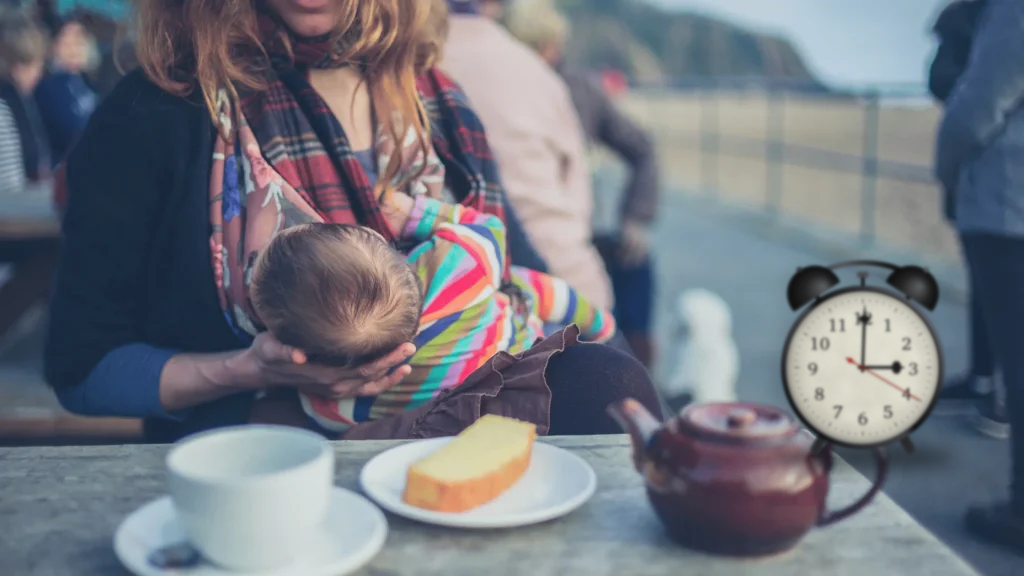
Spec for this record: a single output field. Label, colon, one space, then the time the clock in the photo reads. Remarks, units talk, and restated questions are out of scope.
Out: 3:00:20
